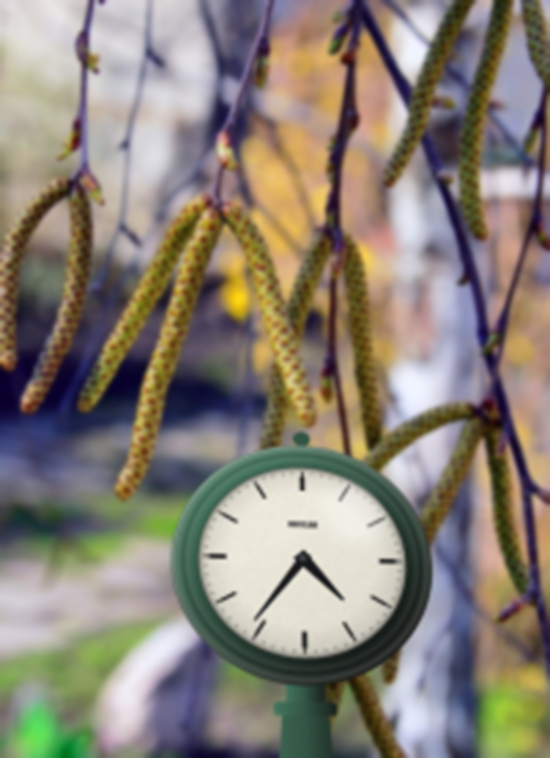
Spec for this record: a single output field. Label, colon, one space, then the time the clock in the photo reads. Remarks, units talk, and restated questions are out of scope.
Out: 4:36
